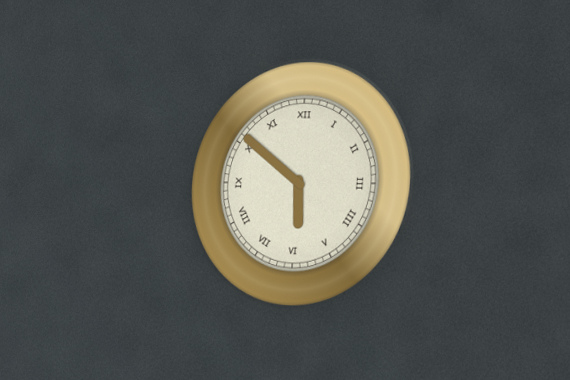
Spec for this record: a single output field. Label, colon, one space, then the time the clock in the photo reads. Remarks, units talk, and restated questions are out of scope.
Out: 5:51
